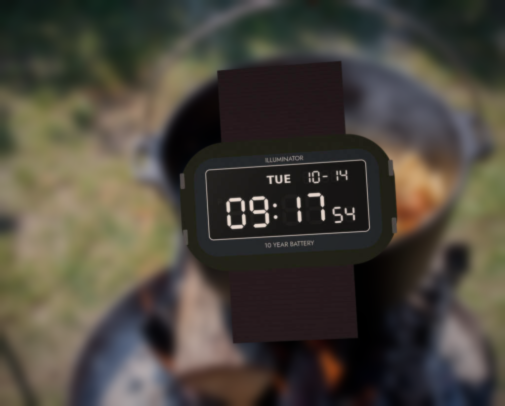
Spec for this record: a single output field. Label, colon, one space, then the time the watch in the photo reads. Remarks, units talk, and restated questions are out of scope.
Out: 9:17:54
